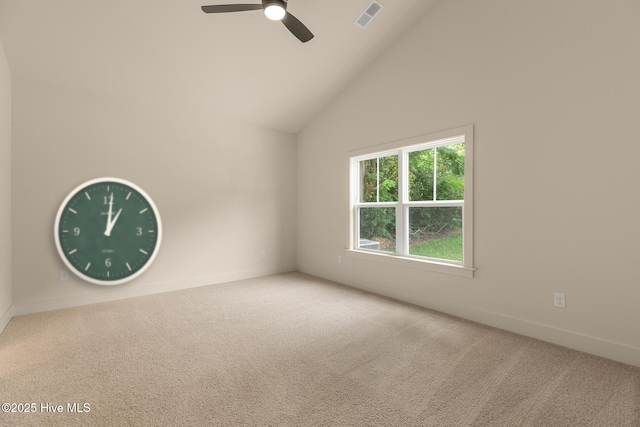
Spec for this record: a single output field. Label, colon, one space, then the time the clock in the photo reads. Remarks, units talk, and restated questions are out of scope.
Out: 1:01
